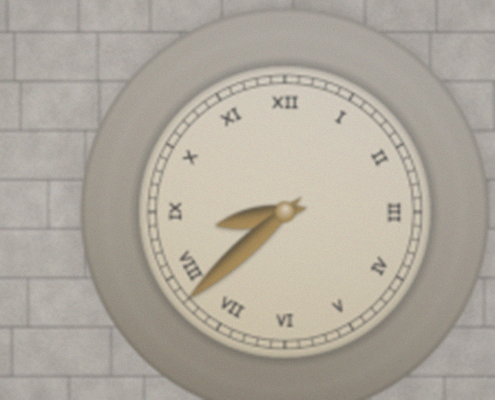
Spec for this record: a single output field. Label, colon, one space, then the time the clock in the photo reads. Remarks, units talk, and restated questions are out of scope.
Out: 8:38
